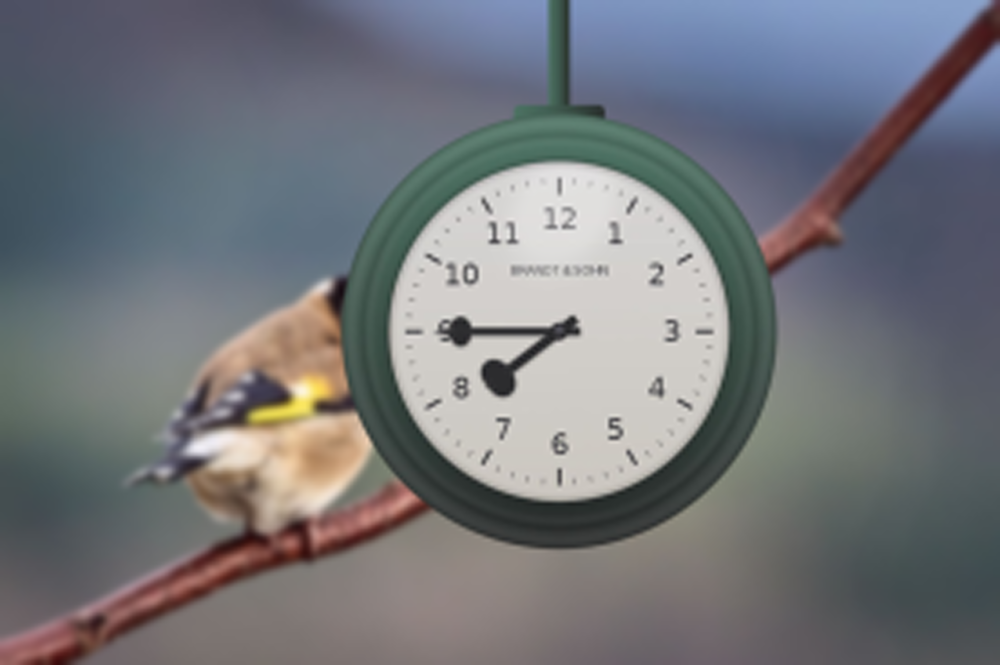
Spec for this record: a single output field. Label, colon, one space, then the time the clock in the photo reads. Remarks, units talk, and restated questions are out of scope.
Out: 7:45
